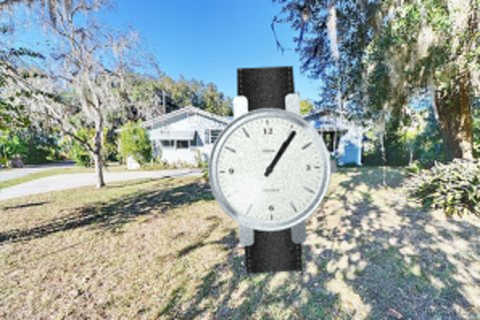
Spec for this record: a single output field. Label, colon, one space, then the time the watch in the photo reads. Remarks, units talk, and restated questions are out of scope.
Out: 1:06
